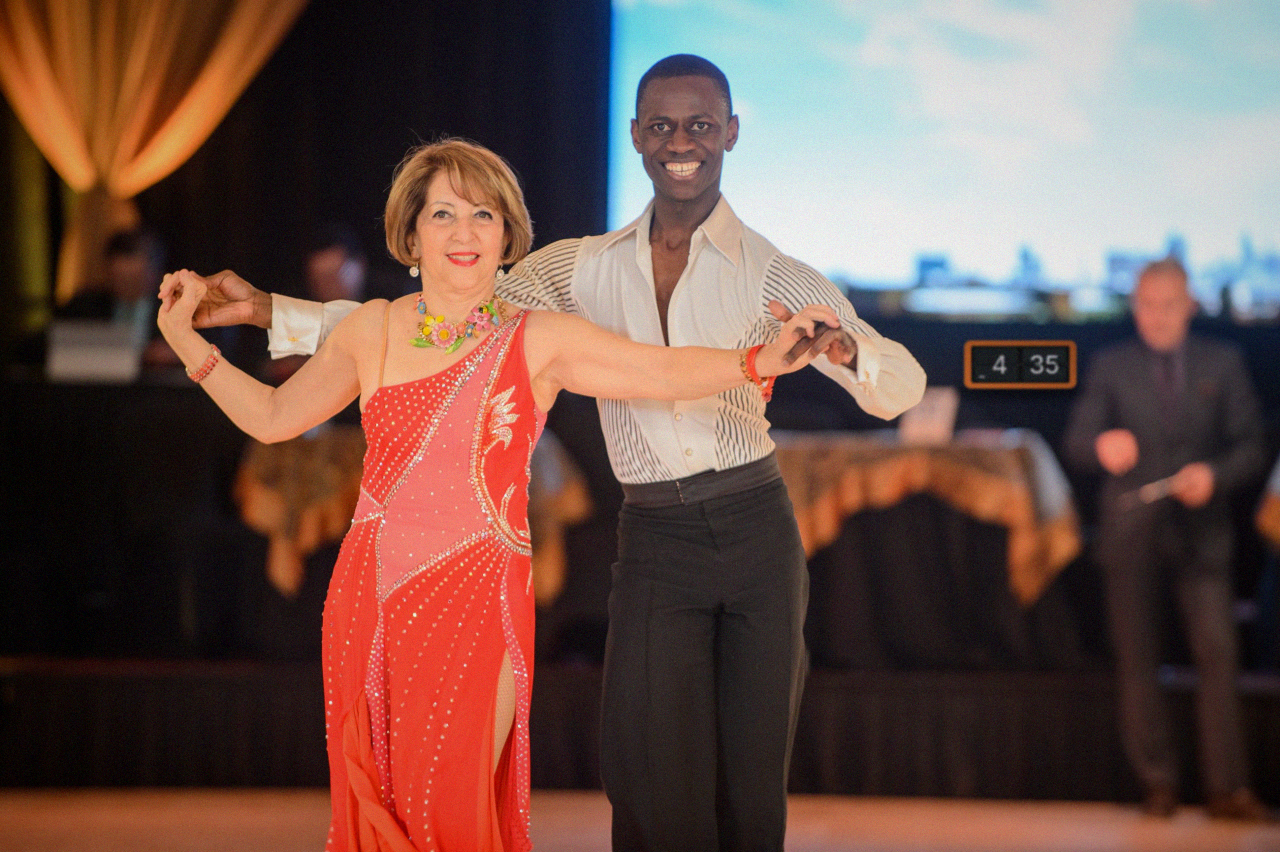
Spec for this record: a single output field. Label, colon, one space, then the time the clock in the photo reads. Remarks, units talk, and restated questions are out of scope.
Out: 4:35
